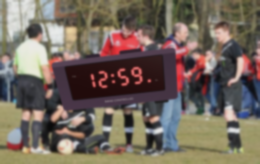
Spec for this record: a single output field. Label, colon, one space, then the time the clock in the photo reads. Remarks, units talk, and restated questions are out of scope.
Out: 12:59
